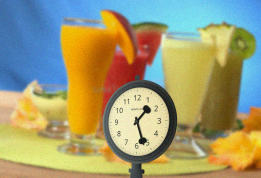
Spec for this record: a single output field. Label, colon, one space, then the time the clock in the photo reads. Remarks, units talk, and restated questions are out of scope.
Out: 1:27
